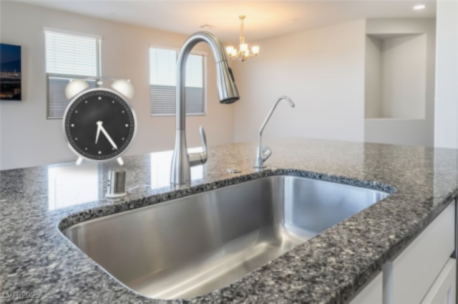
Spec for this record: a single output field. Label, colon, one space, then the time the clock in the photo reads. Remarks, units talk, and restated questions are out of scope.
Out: 6:24
